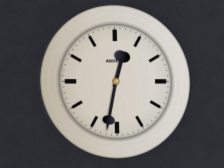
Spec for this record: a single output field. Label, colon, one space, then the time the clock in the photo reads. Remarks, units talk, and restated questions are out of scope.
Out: 12:32
